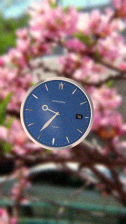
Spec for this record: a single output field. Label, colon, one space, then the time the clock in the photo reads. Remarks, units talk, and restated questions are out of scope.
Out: 9:36
